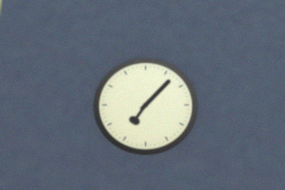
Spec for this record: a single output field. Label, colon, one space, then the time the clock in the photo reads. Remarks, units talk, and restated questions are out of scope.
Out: 7:07
